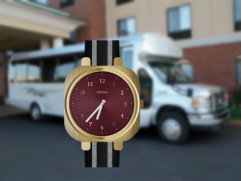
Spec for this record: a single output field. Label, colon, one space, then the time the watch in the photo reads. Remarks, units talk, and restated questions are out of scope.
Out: 6:37
